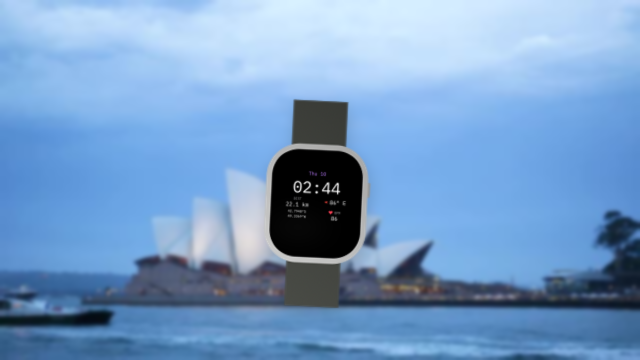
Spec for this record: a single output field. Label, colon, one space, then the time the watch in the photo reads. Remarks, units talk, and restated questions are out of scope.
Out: 2:44
